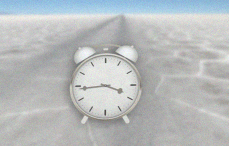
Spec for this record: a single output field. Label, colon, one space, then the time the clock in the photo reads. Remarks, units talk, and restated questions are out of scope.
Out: 3:44
